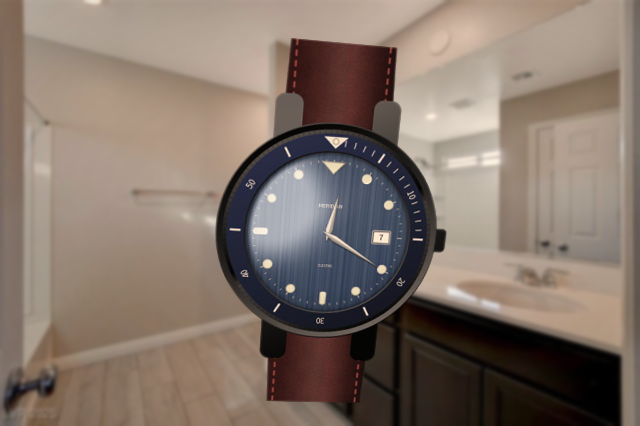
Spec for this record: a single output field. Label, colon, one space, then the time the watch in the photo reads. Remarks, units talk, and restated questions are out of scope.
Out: 12:20
